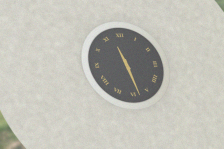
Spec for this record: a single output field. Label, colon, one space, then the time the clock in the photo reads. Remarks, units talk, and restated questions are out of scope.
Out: 11:28
